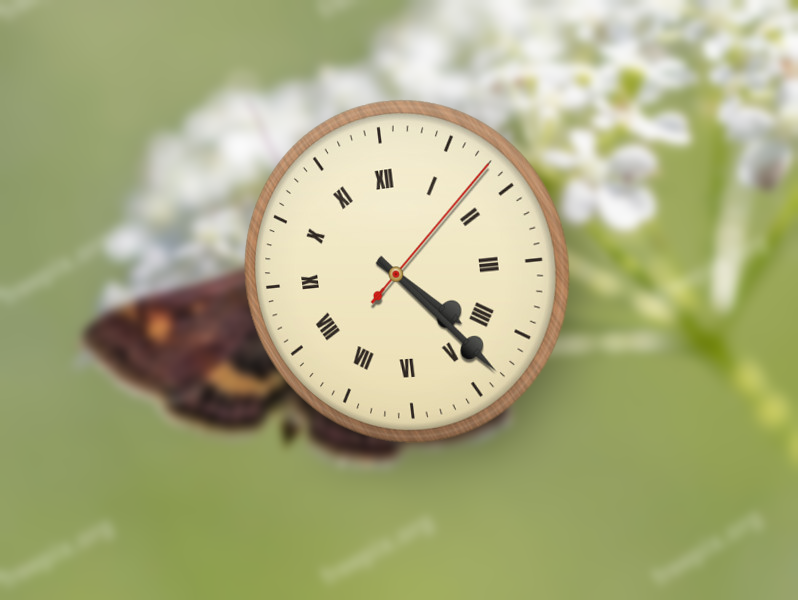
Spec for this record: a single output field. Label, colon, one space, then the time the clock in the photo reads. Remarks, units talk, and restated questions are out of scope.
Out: 4:23:08
